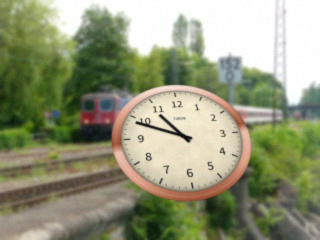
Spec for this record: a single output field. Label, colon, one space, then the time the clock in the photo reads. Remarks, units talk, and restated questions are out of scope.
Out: 10:49
